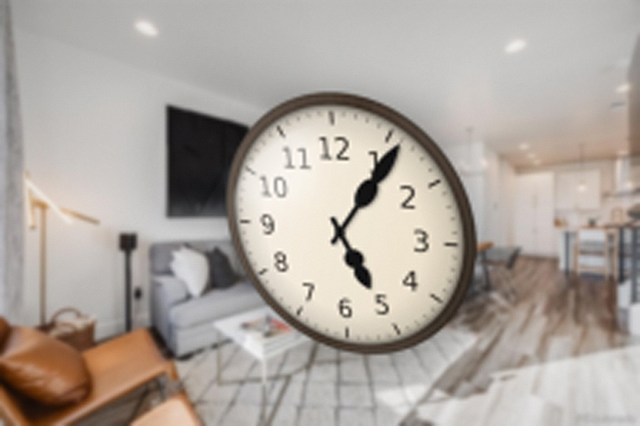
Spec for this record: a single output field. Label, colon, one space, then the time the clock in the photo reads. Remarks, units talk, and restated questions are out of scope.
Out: 5:06
